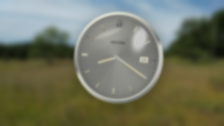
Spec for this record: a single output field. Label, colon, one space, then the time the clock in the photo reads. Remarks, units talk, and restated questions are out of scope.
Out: 8:20
